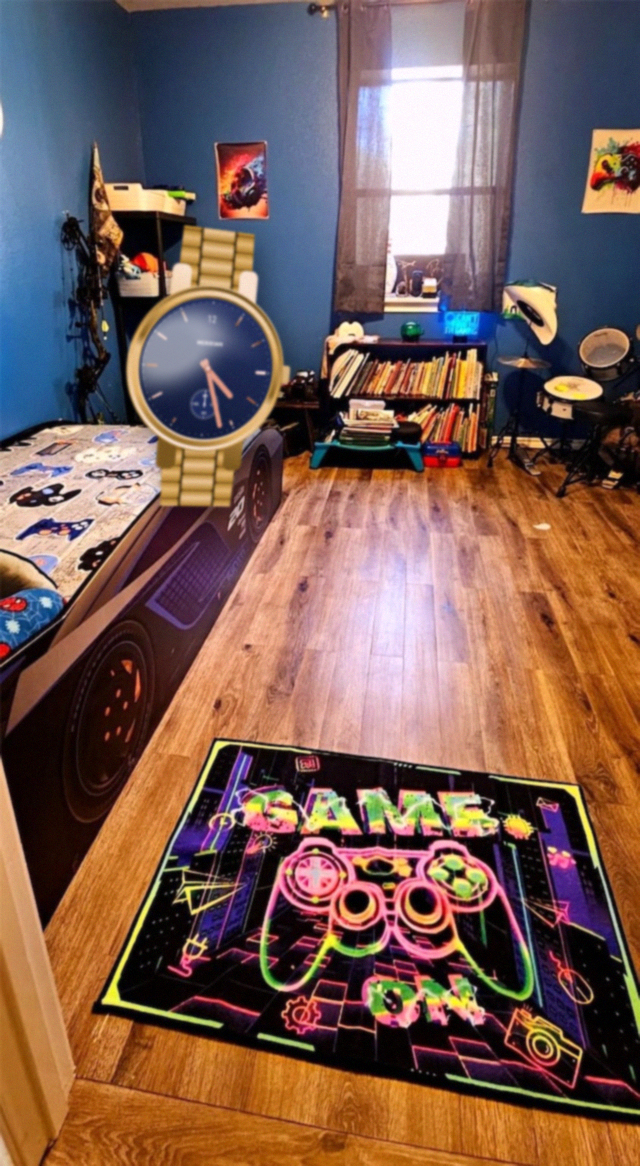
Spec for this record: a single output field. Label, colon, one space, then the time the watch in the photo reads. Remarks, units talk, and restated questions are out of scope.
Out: 4:27
